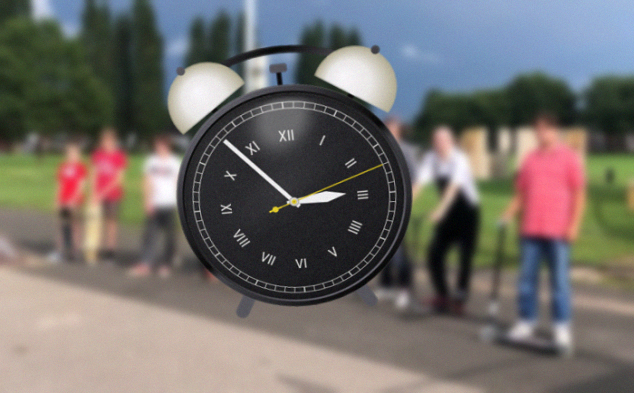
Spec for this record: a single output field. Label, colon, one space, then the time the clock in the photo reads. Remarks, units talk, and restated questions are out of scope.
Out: 2:53:12
